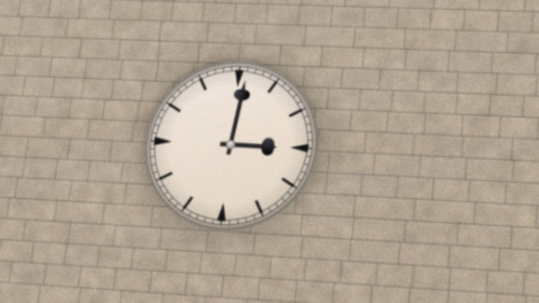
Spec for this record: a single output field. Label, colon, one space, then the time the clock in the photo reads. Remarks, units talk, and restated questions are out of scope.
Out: 3:01
